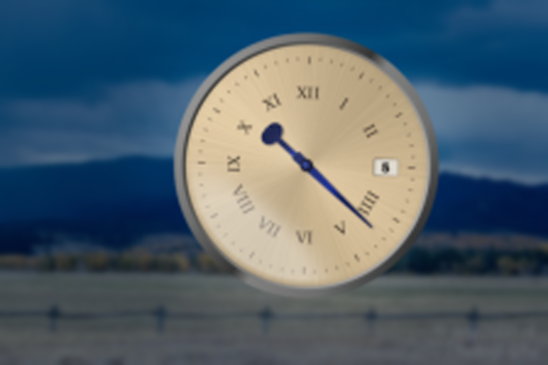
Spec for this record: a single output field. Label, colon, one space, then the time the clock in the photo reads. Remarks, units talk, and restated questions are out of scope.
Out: 10:22
